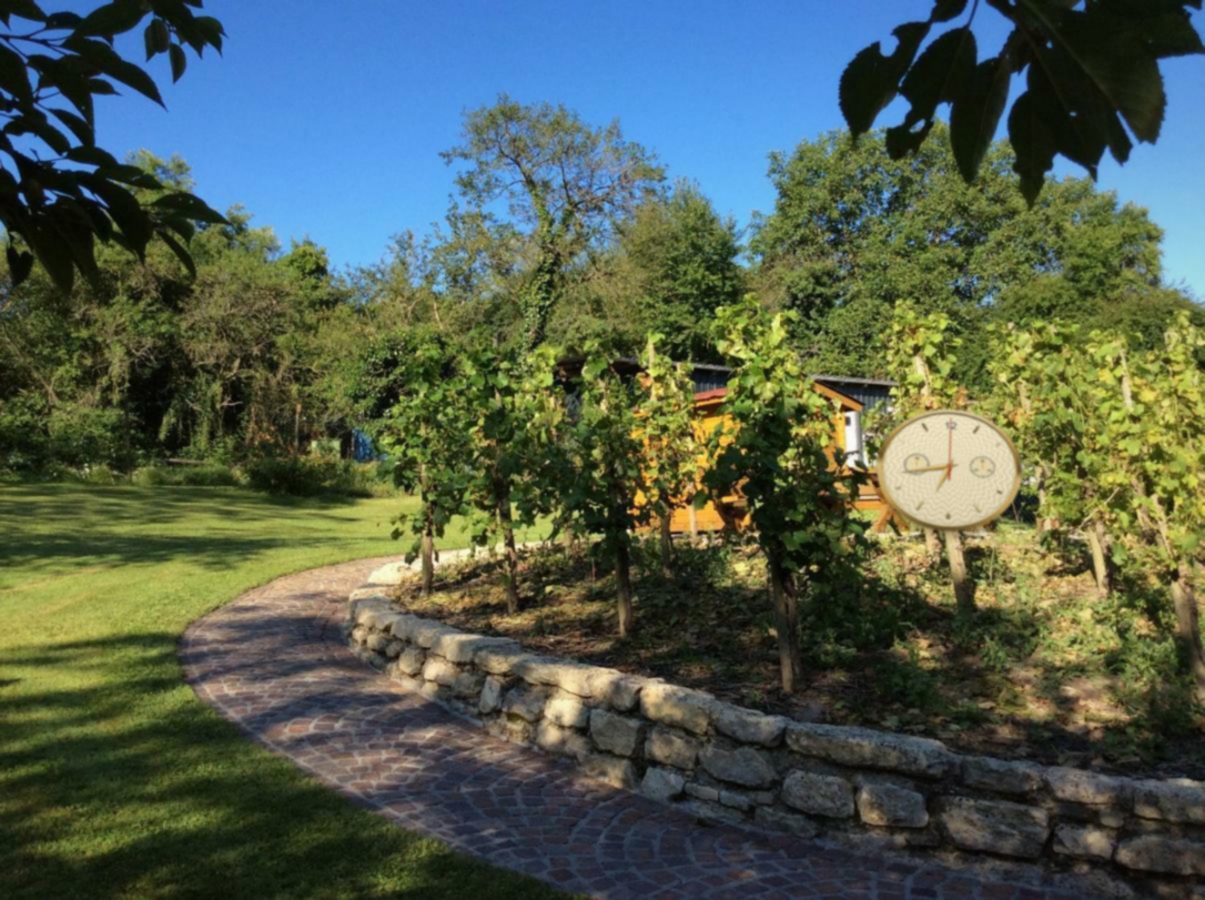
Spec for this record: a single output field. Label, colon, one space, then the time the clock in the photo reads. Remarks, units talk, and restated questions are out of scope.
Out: 6:43
